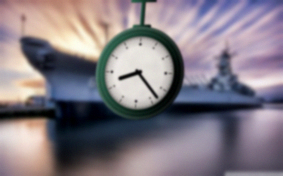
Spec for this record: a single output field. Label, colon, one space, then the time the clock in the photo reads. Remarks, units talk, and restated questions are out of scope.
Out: 8:23
